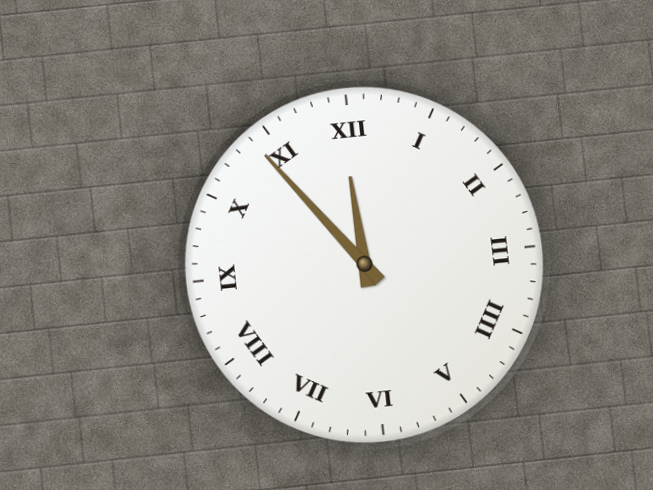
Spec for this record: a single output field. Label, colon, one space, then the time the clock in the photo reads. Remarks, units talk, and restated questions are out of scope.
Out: 11:54
